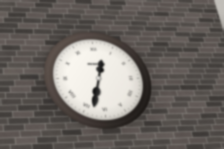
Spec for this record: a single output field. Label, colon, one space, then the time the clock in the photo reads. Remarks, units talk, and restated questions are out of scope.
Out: 12:33
